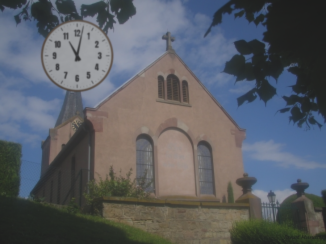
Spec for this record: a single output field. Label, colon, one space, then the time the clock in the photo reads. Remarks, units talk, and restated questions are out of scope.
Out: 11:02
